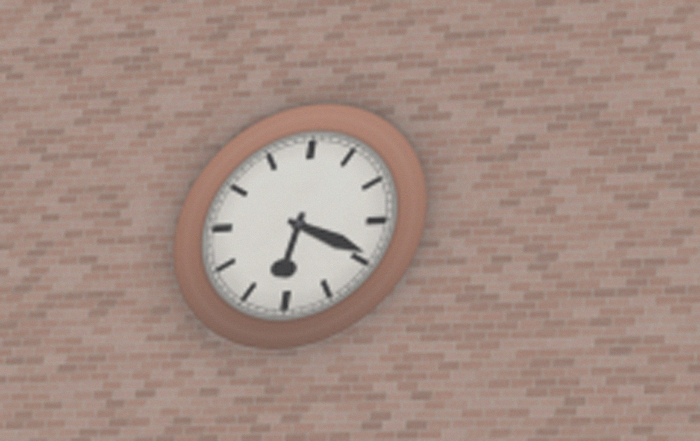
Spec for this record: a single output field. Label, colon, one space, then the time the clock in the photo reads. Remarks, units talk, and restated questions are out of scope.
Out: 6:19
